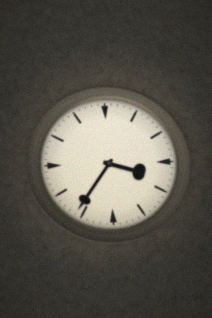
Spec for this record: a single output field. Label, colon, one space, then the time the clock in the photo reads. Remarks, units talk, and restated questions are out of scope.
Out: 3:36
